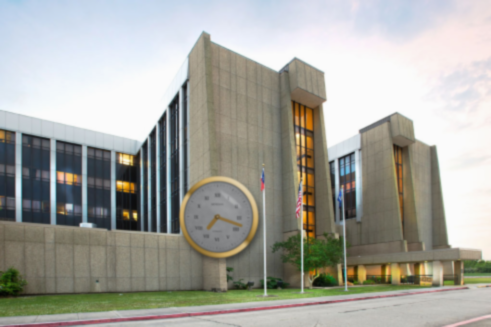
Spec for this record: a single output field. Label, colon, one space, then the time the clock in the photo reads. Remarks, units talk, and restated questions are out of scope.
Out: 7:18
